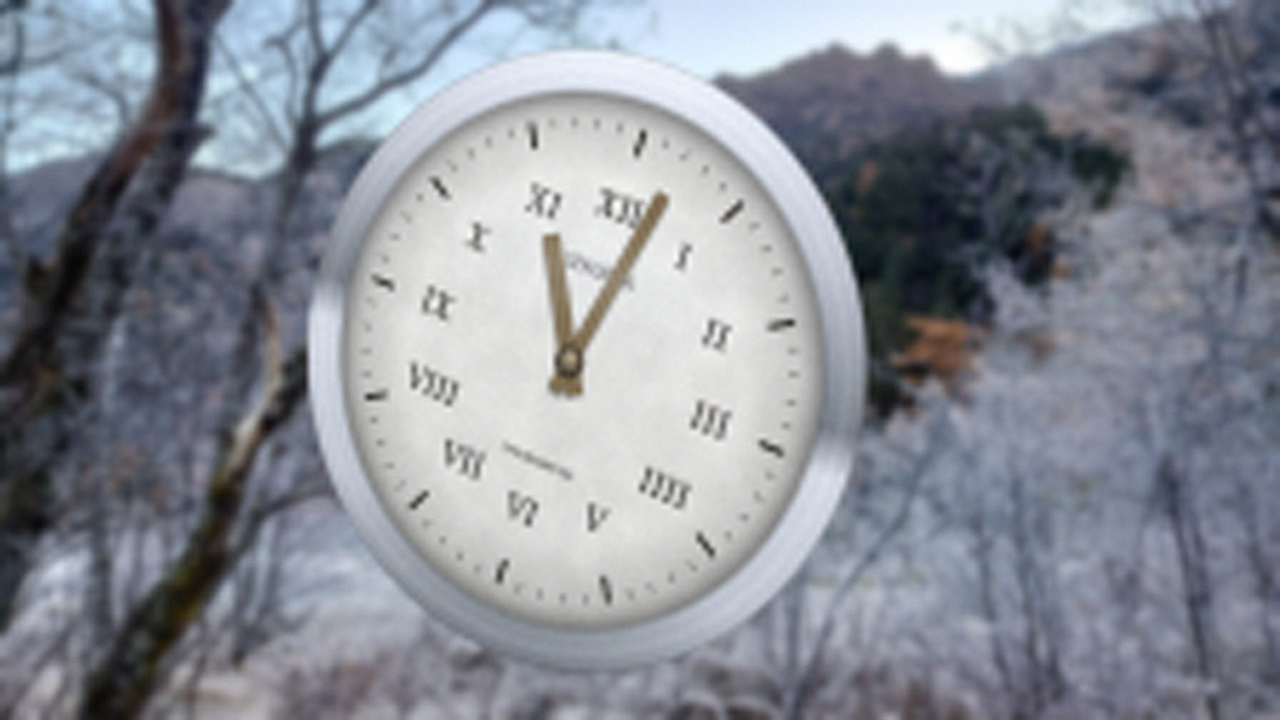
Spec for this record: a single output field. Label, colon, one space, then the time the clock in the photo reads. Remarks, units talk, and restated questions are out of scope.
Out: 11:02
